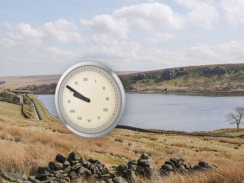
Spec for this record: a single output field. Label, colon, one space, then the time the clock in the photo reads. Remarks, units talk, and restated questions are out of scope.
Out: 9:51
